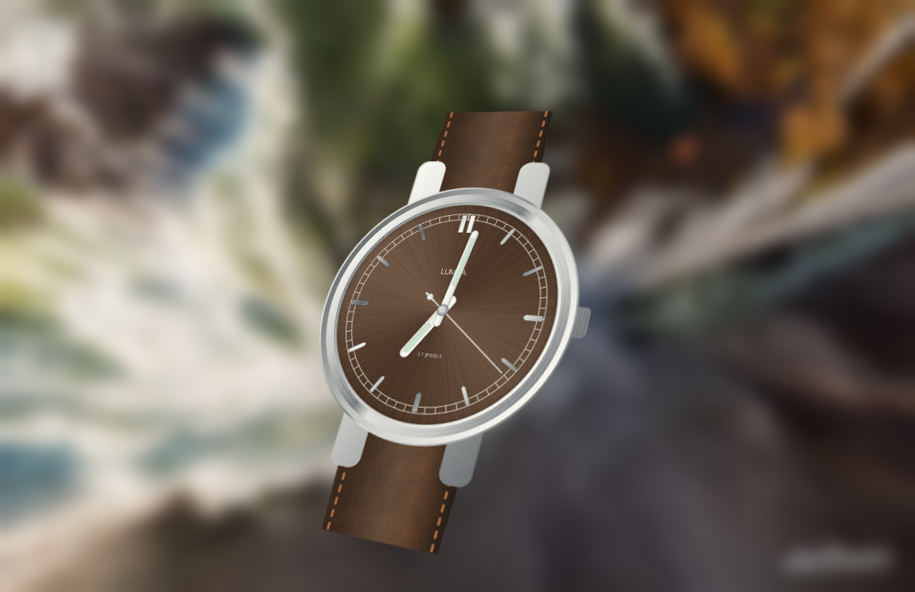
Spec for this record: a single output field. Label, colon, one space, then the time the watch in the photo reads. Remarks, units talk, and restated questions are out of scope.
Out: 7:01:21
